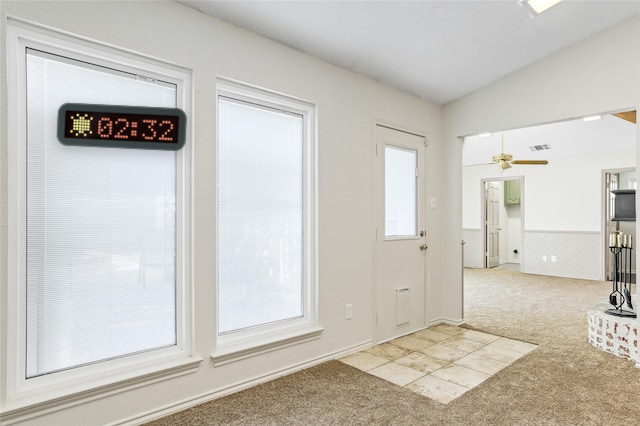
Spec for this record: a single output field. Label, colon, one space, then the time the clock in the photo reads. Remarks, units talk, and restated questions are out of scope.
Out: 2:32
